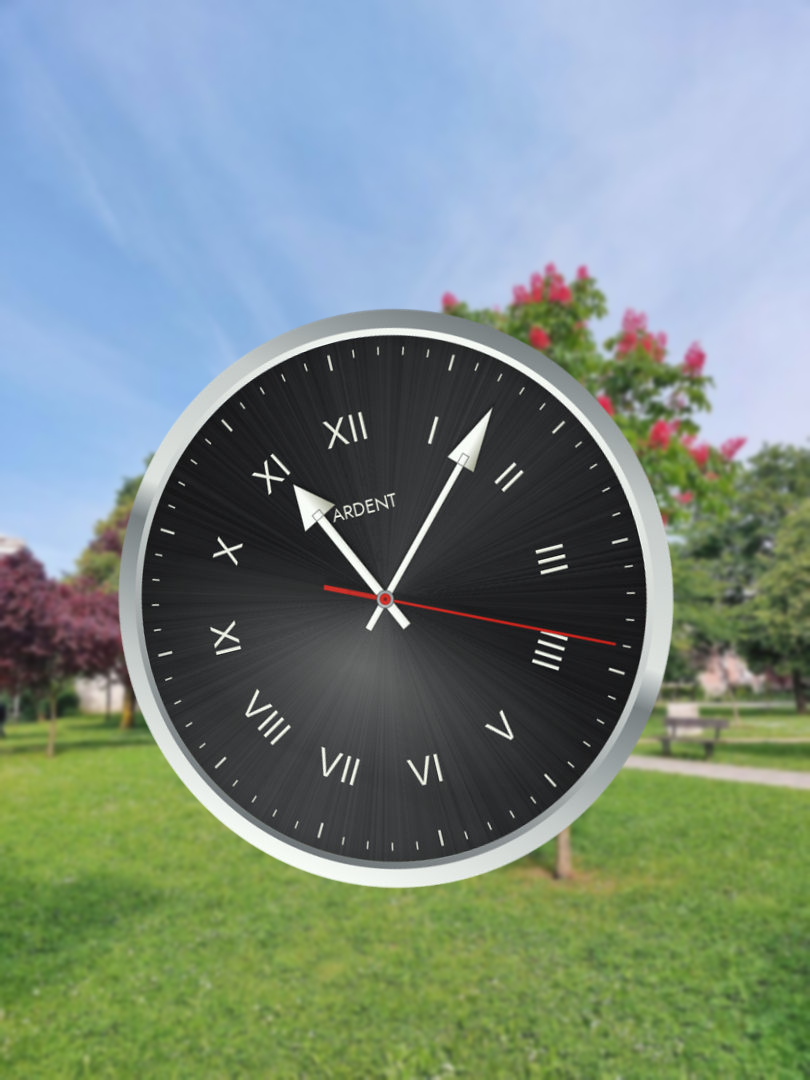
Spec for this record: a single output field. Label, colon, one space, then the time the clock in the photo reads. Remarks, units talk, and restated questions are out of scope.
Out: 11:07:19
